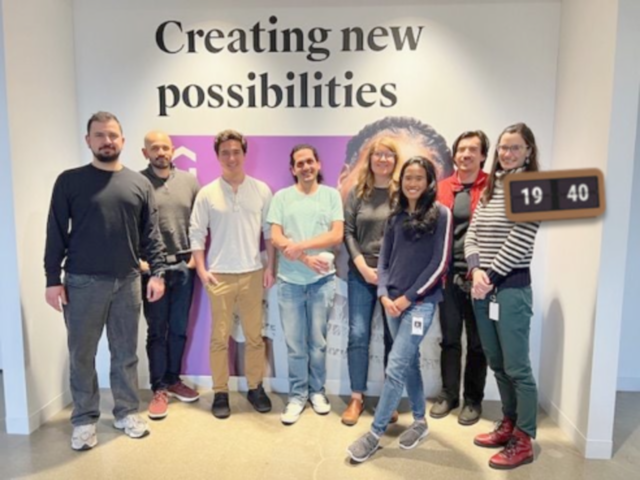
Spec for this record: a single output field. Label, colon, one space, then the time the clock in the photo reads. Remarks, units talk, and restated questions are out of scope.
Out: 19:40
